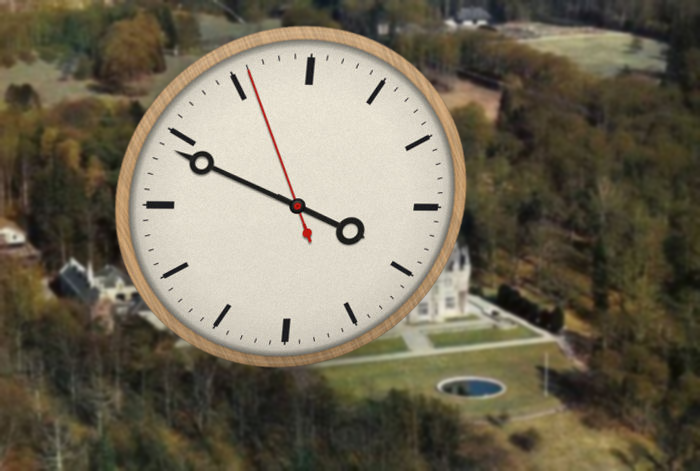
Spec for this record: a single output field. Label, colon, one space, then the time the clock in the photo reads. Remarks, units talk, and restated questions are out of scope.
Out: 3:48:56
